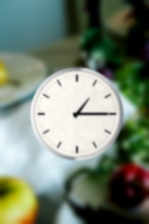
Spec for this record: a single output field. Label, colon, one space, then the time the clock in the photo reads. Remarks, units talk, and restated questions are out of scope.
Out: 1:15
